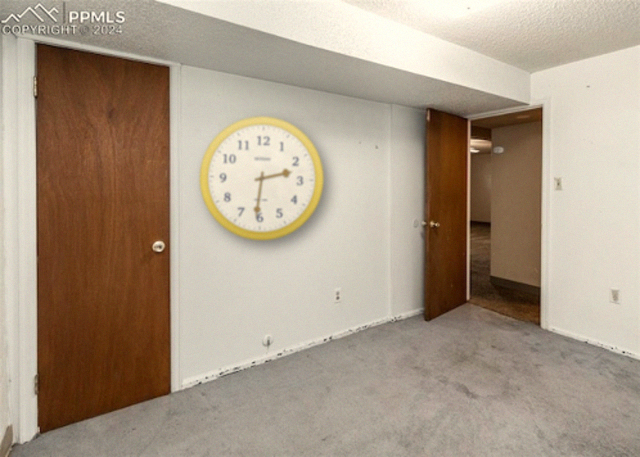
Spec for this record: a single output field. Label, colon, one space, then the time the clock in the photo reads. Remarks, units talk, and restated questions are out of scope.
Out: 2:31
